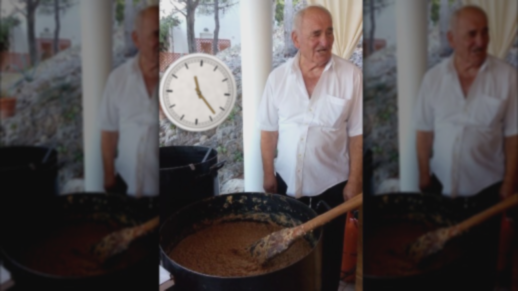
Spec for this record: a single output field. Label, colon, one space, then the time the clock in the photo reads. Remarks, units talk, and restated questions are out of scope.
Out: 11:23
